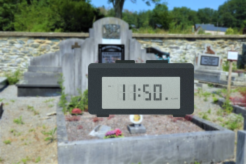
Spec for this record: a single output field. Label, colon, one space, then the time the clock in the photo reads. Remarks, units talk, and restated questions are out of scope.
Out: 11:50
